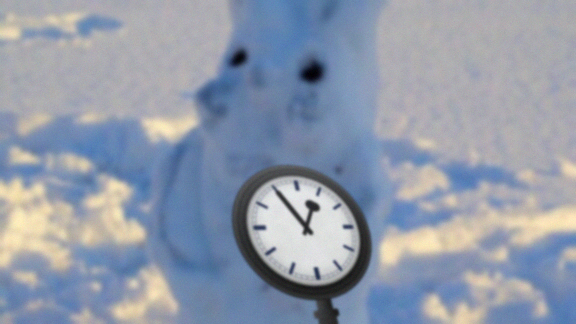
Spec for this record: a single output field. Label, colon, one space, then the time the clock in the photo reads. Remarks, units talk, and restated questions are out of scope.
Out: 12:55
